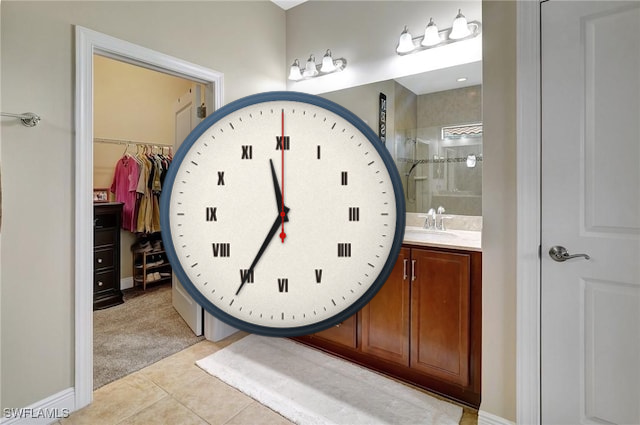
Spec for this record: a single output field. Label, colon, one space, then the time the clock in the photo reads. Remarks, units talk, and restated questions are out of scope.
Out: 11:35:00
